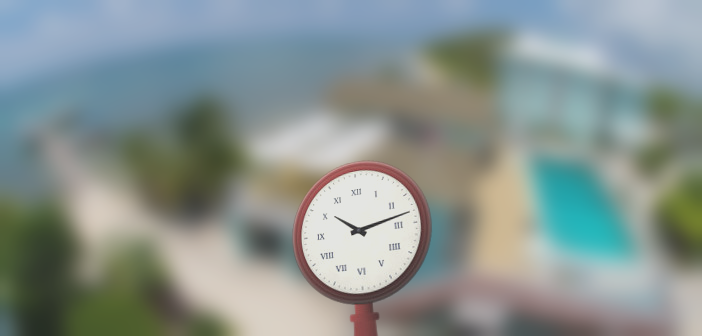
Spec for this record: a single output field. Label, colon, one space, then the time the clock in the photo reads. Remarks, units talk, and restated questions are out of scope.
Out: 10:13
